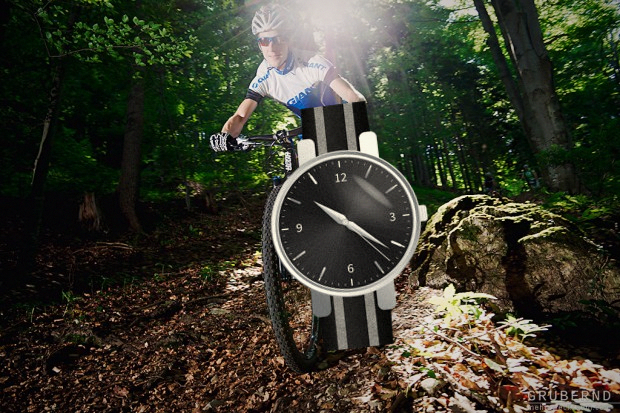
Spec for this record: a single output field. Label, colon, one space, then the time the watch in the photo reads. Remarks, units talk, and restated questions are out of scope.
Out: 10:21:23
